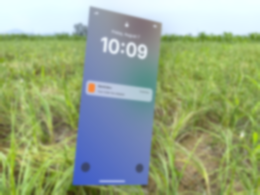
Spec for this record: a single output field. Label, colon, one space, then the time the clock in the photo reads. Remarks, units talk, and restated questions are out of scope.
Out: 10:09
